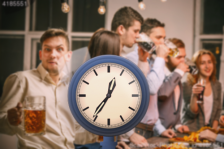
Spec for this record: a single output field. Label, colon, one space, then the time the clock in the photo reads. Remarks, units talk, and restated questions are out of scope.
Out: 12:36
